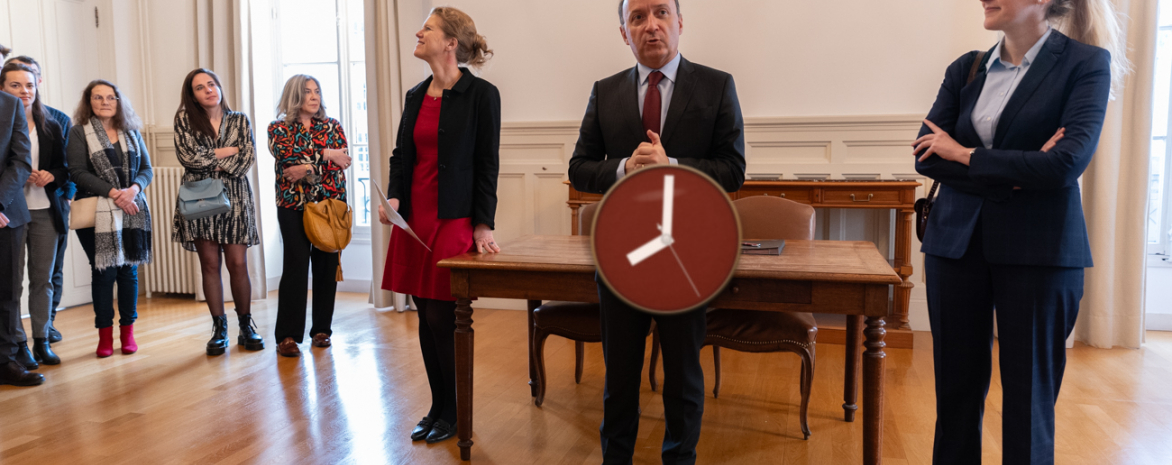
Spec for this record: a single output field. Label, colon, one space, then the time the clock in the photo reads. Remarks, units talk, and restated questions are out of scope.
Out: 8:00:25
